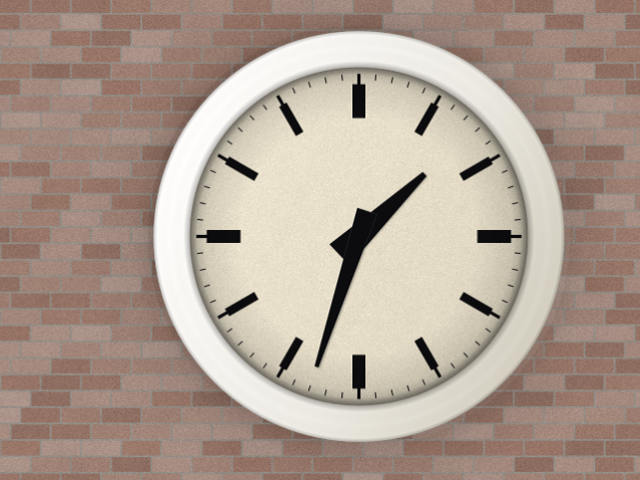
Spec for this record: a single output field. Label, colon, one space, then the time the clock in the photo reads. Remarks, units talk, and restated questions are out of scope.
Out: 1:33
